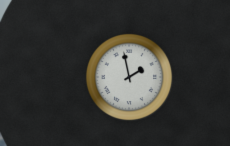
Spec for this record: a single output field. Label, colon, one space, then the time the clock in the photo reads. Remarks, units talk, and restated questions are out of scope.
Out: 1:58
